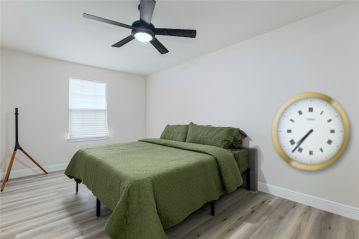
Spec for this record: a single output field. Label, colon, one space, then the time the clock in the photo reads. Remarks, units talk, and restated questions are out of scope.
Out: 7:37
